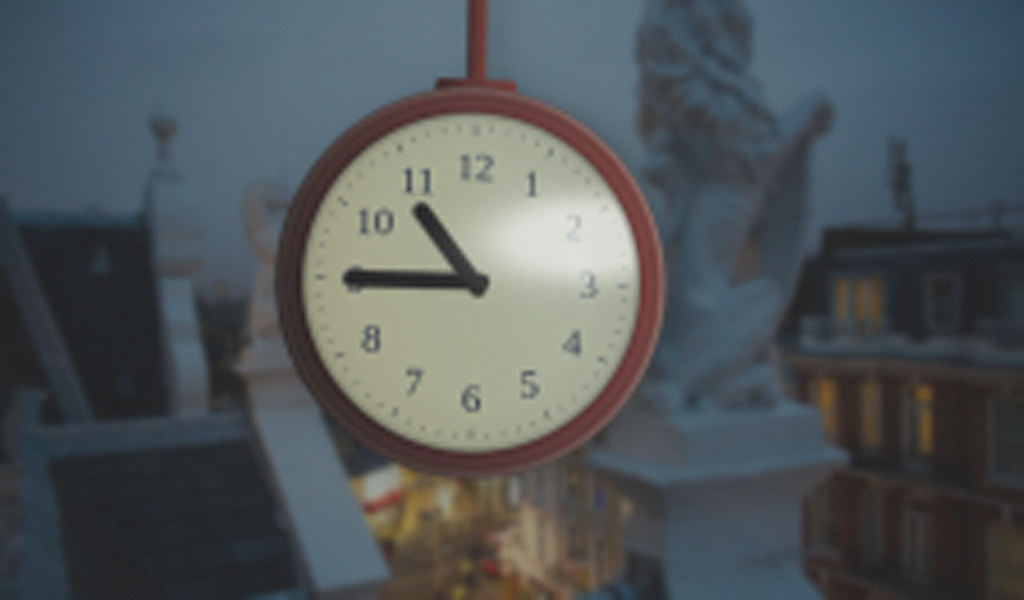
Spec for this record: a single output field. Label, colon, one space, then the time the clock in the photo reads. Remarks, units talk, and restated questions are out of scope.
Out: 10:45
